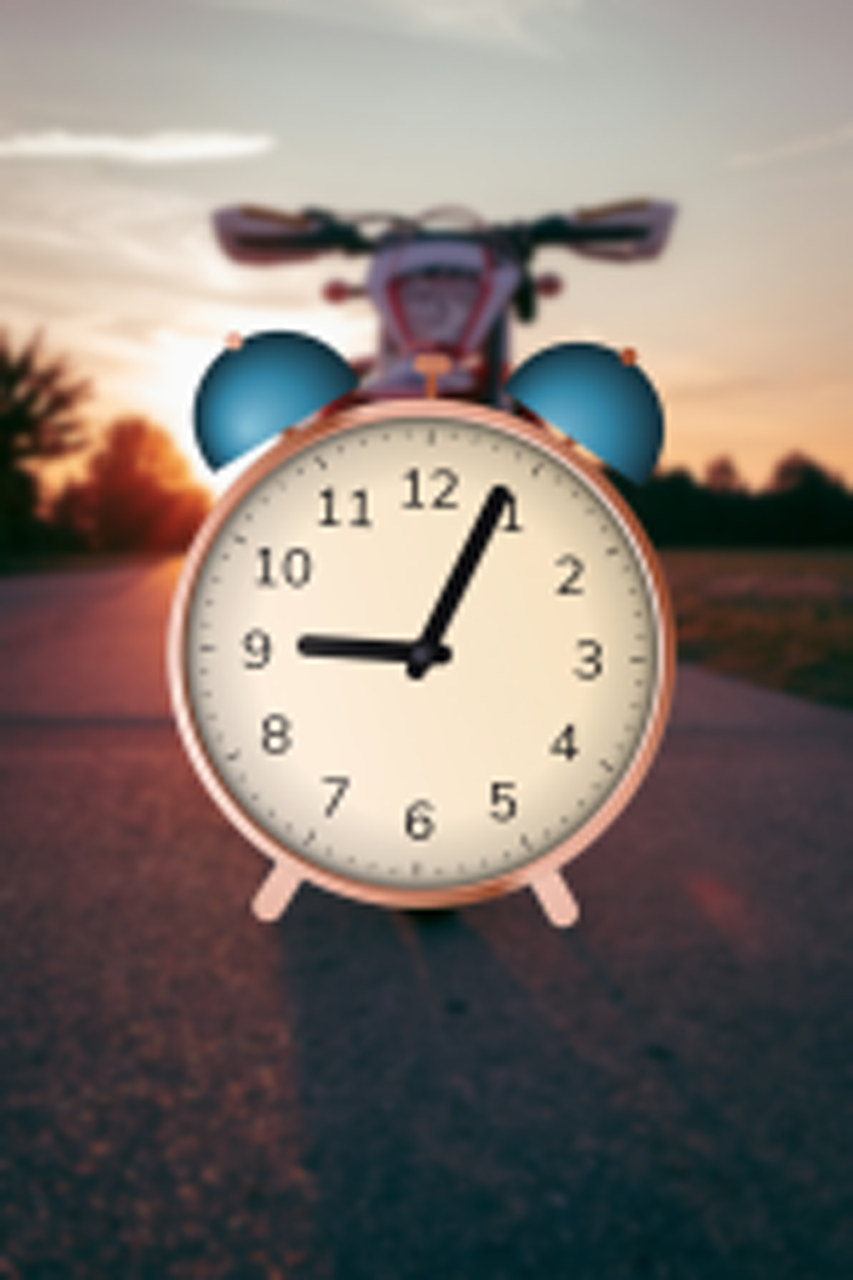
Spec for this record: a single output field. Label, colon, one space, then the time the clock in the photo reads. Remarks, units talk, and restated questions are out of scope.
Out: 9:04
